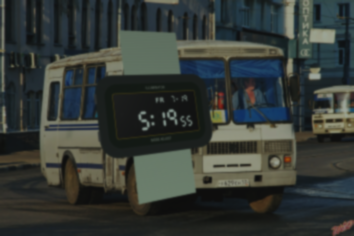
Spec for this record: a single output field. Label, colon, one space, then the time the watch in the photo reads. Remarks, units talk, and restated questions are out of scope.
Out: 5:19
